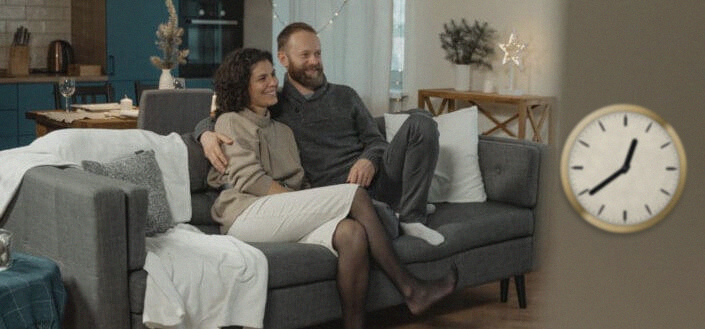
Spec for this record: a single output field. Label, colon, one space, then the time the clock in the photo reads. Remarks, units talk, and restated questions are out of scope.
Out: 12:39
